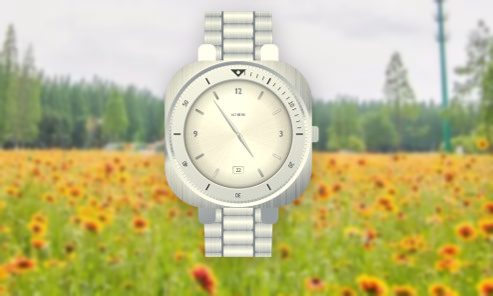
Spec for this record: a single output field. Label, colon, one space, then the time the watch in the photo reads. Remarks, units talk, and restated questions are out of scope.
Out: 4:54
